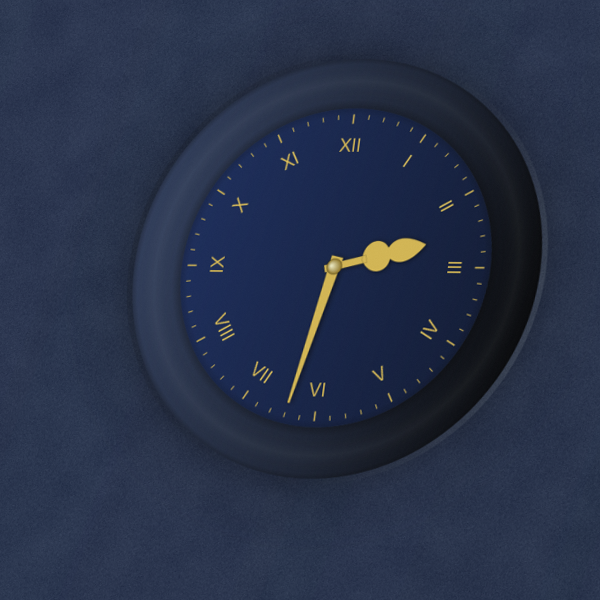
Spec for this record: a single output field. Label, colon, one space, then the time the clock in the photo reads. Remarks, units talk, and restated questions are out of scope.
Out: 2:32
